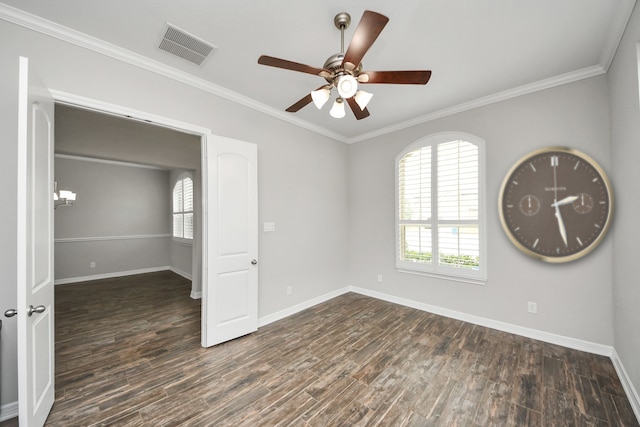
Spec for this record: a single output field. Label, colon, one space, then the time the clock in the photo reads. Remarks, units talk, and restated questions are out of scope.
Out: 2:28
